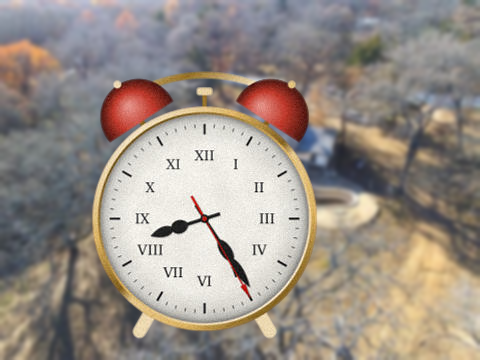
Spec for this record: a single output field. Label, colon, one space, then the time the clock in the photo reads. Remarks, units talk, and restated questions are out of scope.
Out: 8:24:25
